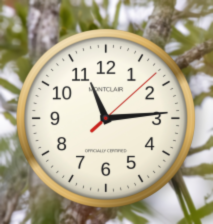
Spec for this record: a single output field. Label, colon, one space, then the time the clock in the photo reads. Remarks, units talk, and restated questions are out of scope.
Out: 11:14:08
